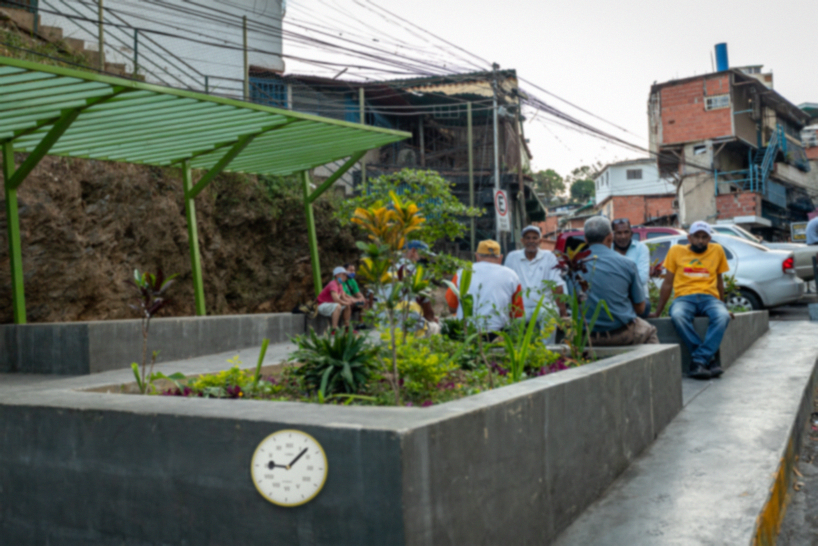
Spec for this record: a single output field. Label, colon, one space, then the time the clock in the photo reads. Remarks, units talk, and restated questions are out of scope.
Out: 9:07
